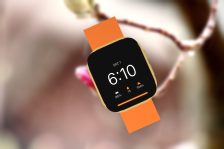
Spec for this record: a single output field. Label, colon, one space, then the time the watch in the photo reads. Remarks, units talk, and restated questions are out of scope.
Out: 6:10
